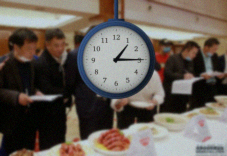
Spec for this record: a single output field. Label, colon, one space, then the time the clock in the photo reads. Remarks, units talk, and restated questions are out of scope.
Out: 1:15
